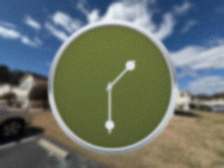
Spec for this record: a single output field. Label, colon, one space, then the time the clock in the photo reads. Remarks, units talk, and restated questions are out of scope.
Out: 1:30
